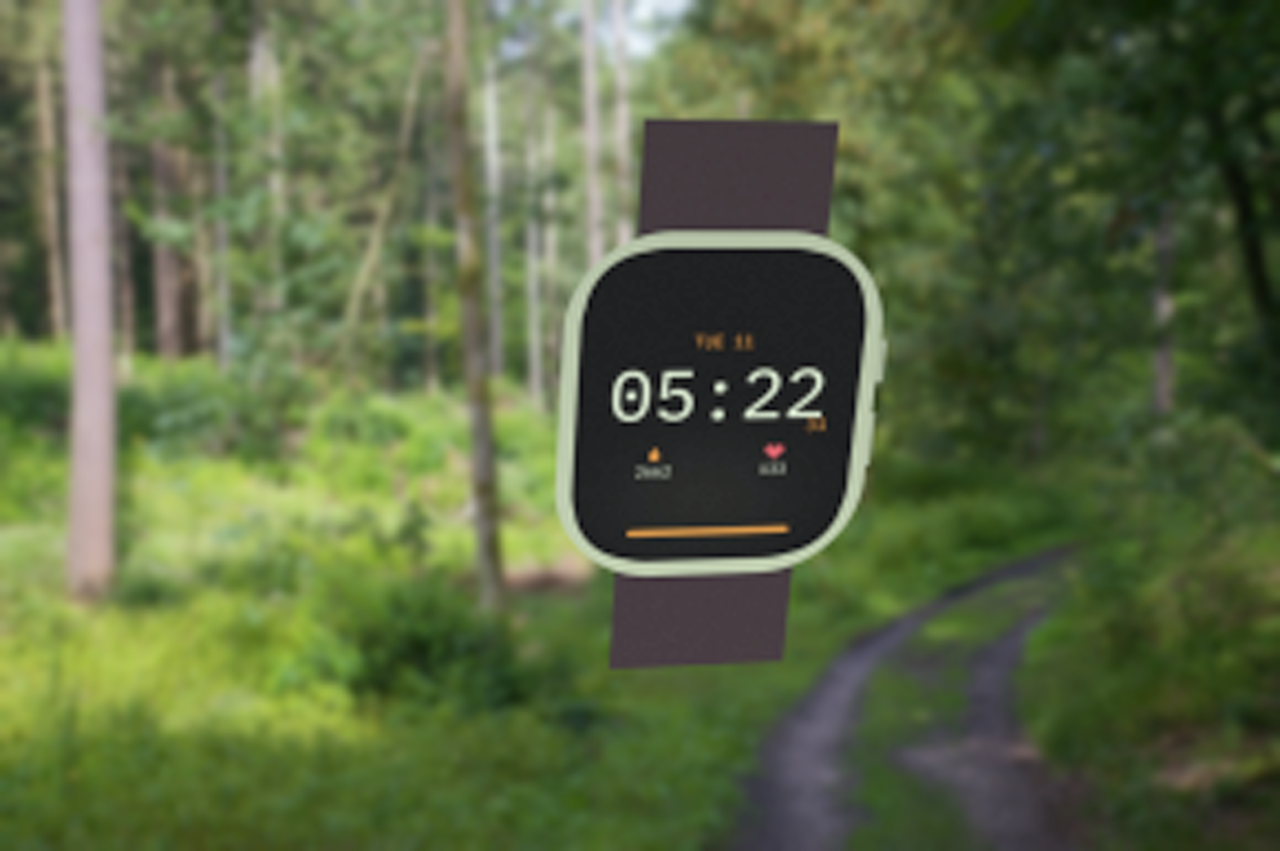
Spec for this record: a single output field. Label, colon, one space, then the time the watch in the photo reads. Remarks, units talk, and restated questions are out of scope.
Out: 5:22
